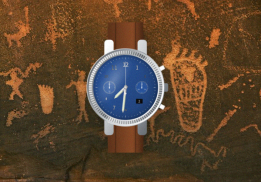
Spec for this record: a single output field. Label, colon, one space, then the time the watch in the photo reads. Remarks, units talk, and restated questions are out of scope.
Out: 7:31
